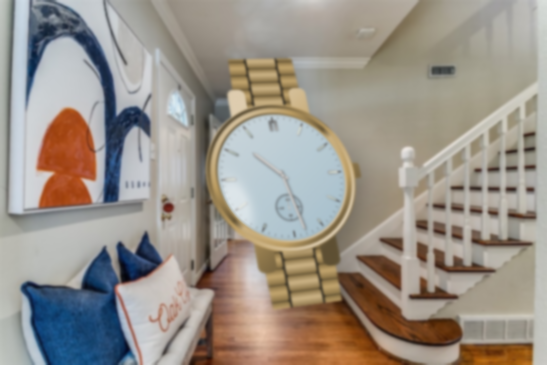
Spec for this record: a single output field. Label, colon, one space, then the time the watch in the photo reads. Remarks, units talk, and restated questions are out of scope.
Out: 10:28
